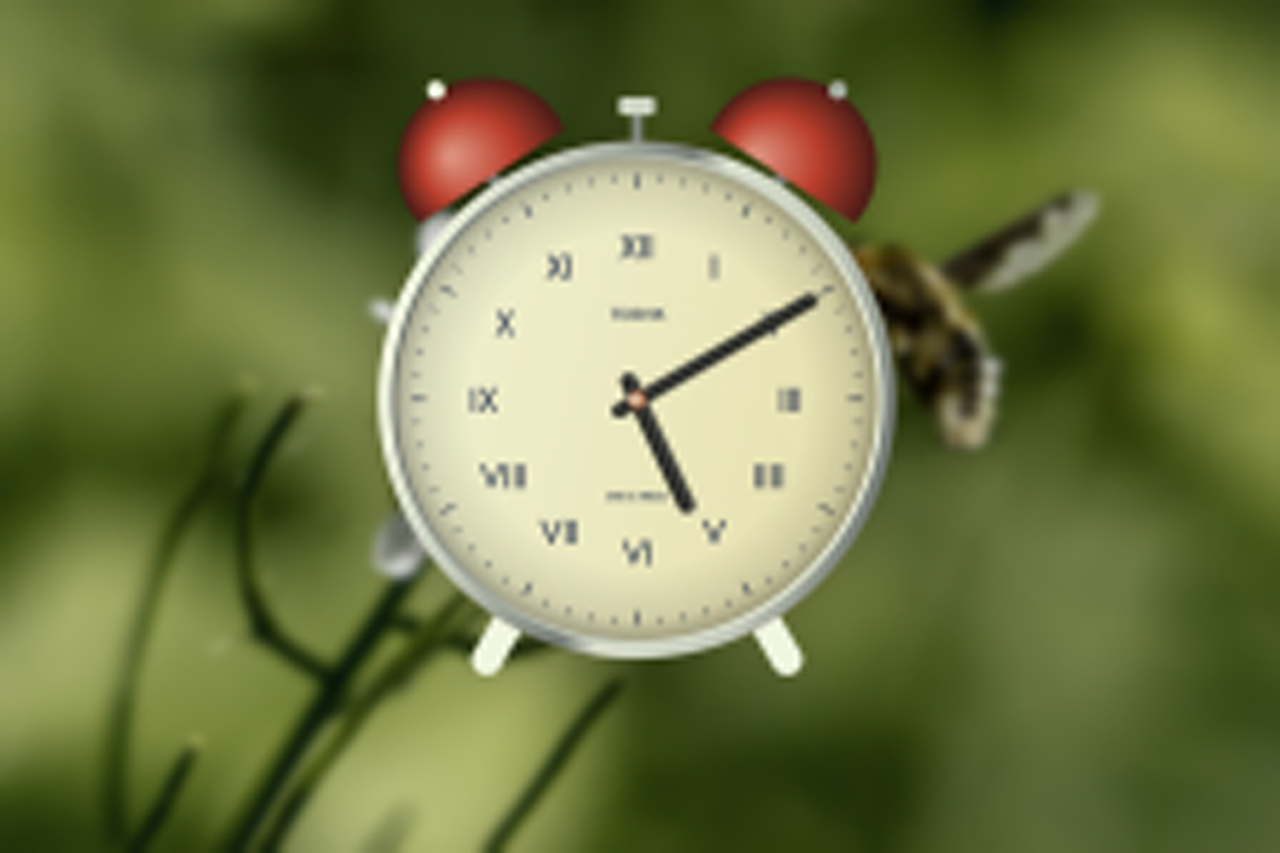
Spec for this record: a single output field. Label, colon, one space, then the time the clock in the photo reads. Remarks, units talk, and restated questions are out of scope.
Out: 5:10
